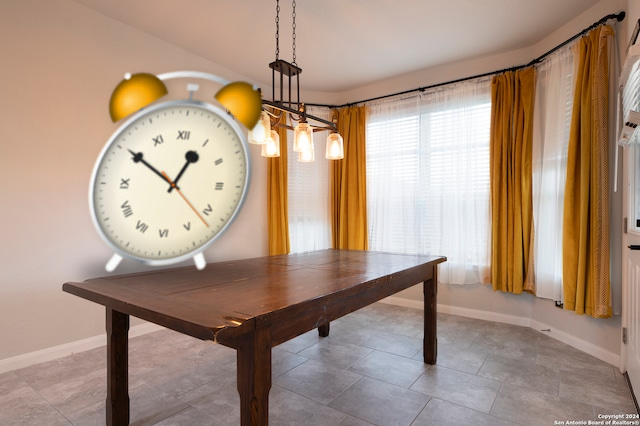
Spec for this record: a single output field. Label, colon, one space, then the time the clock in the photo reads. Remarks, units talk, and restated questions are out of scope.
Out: 12:50:22
